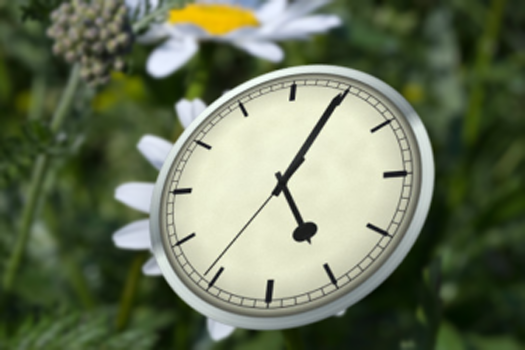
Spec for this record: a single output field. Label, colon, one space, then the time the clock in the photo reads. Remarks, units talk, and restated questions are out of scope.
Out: 5:04:36
